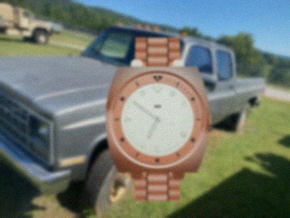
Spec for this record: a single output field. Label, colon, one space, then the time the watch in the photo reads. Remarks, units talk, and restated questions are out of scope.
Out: 6:51
